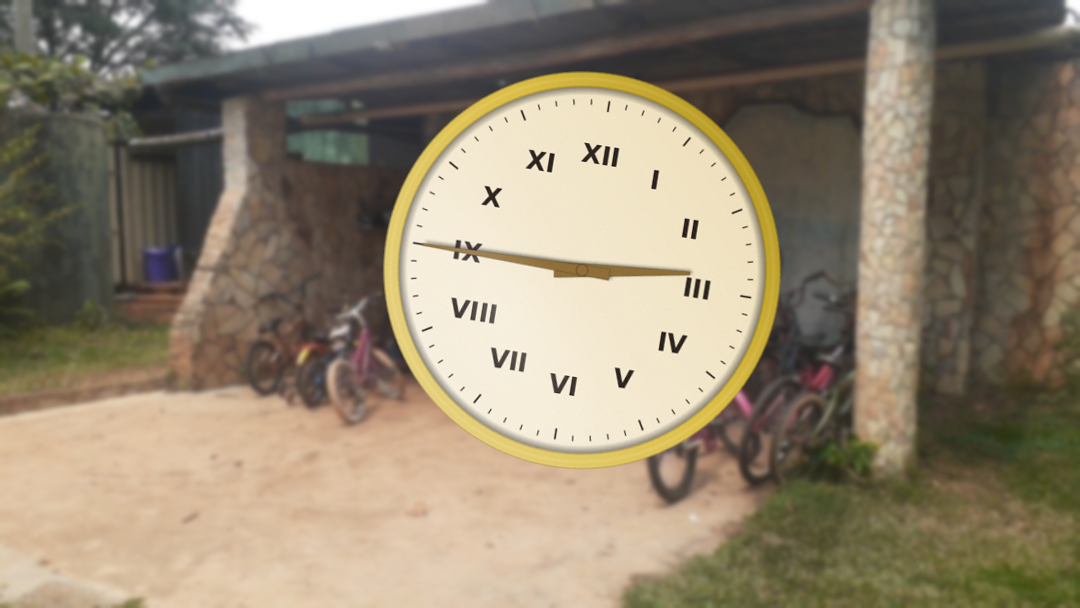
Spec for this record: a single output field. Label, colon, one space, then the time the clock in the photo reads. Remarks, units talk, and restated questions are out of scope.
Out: 2:45
